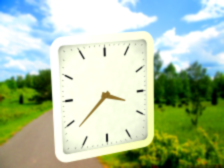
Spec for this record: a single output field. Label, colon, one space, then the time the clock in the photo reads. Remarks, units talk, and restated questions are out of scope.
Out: 3:38
